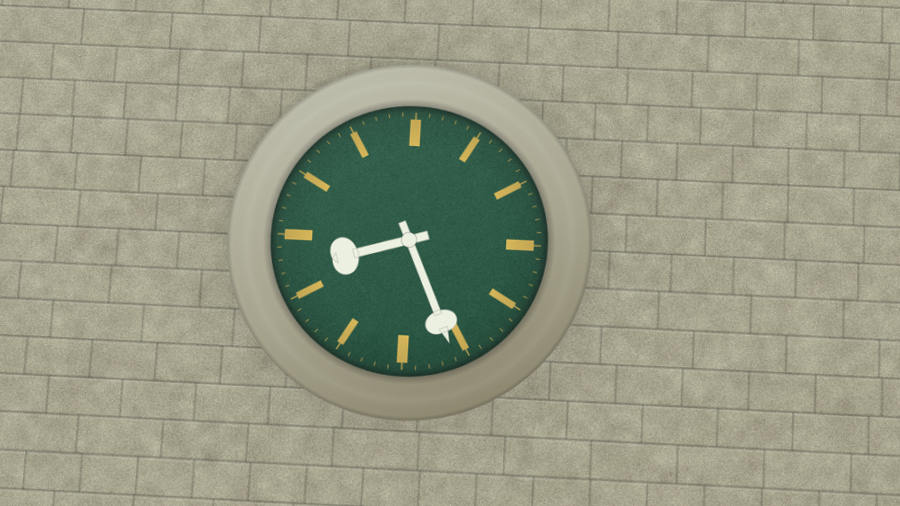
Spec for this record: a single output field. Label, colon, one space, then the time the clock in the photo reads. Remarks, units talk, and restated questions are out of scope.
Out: 8:26
